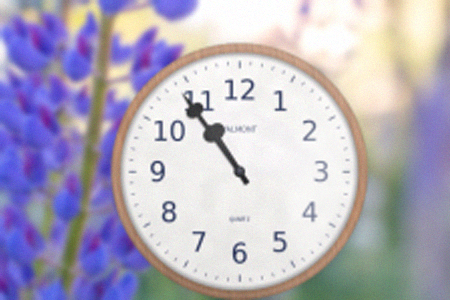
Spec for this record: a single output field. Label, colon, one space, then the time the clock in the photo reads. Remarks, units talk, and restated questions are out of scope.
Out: 10:54
